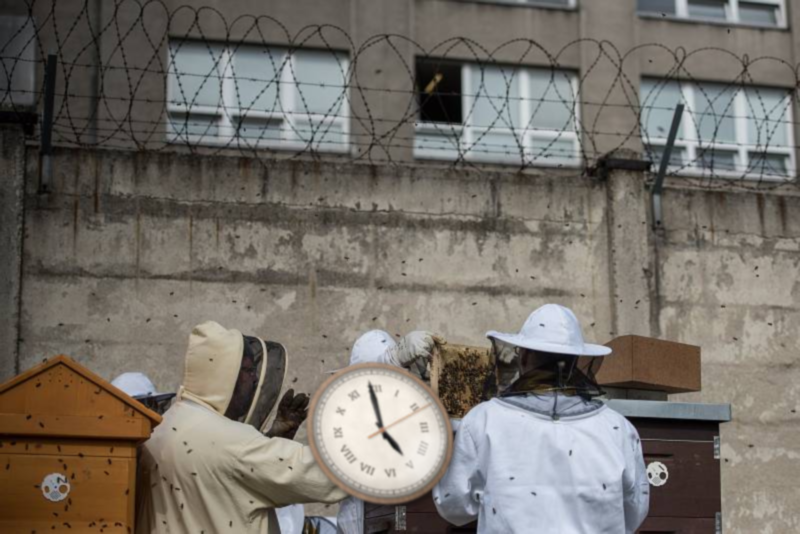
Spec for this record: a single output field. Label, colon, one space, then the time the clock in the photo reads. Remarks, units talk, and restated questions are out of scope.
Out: 4:59:11
